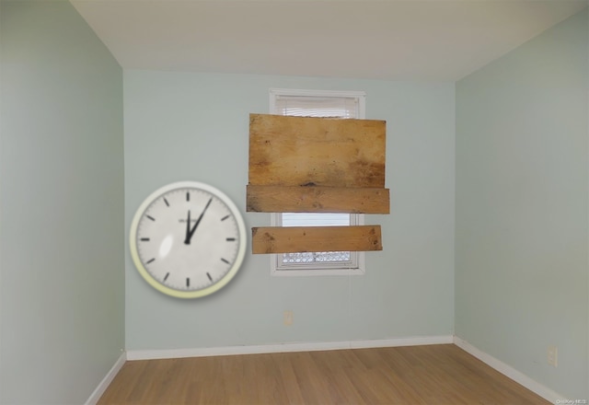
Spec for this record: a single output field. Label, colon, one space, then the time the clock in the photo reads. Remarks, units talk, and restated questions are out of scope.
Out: 12:05
